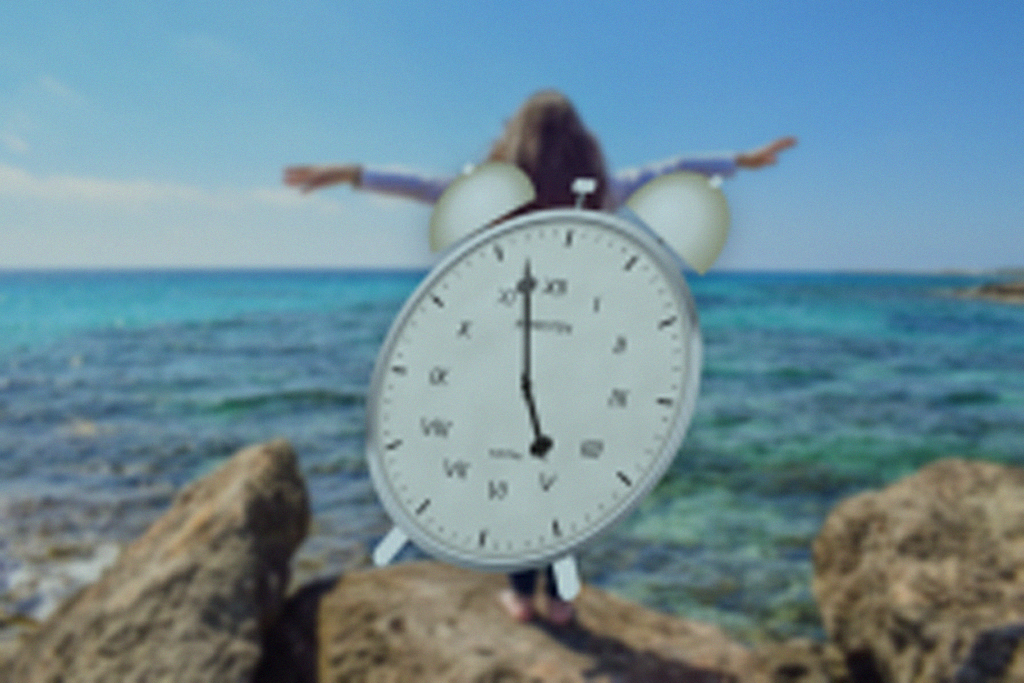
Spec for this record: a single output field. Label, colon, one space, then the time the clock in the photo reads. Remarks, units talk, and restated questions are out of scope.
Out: 4:57
